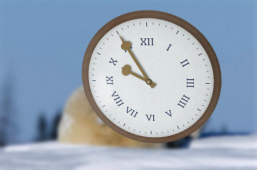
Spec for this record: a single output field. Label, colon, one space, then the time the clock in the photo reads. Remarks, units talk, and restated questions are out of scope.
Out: 9:55
